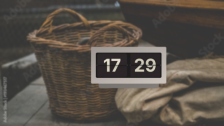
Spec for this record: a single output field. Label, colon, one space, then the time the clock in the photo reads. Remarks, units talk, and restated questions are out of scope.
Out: 17:29
